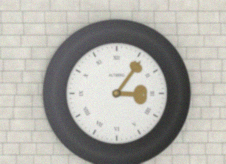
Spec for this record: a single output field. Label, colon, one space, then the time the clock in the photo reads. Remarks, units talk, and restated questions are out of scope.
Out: 3:06
